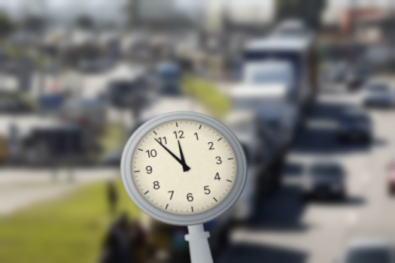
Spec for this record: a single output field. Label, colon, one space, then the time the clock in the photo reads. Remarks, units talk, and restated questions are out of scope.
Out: 11:54
